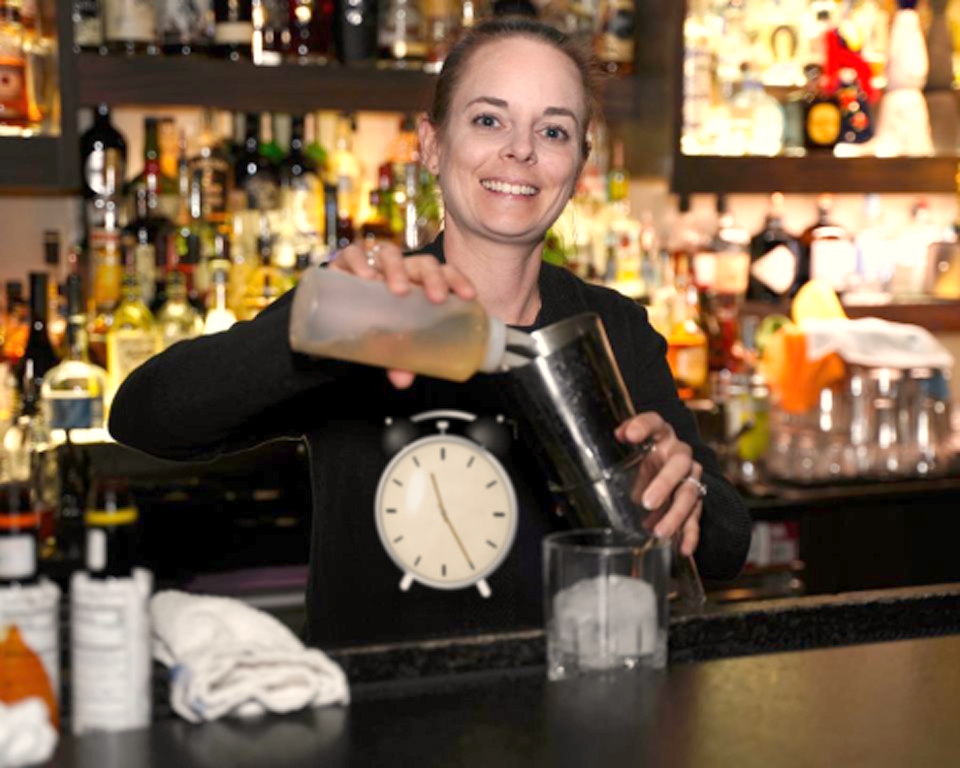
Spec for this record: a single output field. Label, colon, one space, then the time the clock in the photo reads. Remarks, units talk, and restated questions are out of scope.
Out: 11:25
